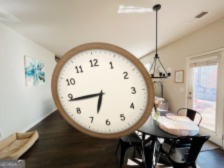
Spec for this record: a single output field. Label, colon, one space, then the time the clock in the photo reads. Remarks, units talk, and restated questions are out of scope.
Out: 6:44
